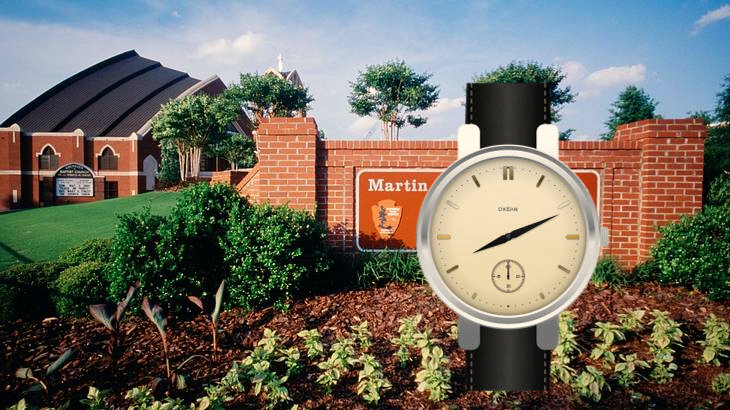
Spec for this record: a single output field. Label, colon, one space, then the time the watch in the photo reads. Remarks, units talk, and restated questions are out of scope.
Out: 8:11
